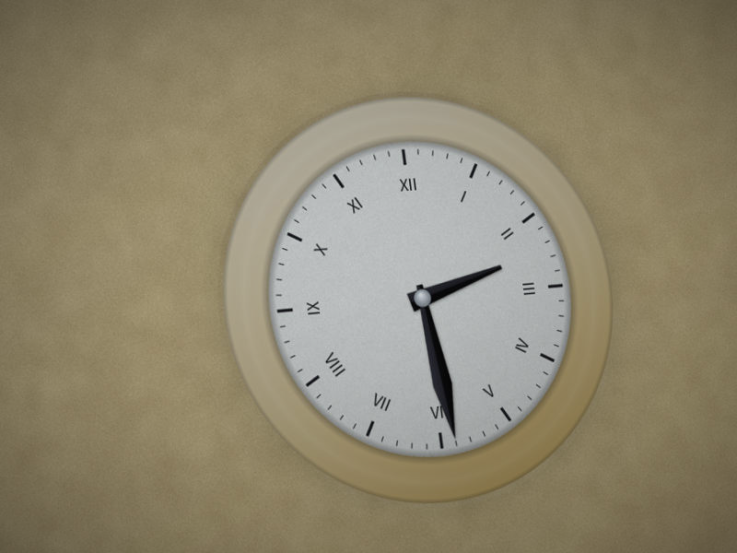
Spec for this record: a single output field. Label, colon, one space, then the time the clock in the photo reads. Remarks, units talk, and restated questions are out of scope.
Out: 2:29
